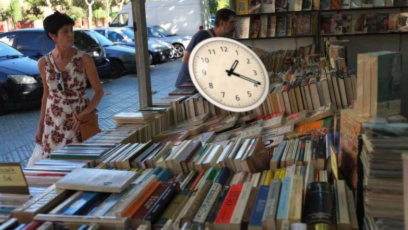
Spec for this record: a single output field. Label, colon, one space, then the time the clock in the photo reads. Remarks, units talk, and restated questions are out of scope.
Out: 1:19
